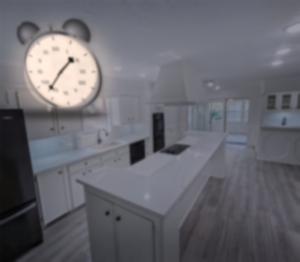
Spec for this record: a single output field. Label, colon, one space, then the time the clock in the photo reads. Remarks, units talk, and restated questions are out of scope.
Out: 1:37
